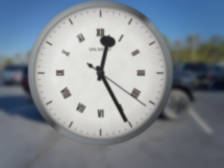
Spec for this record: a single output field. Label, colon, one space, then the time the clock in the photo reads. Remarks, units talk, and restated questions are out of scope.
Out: 12:25:21
